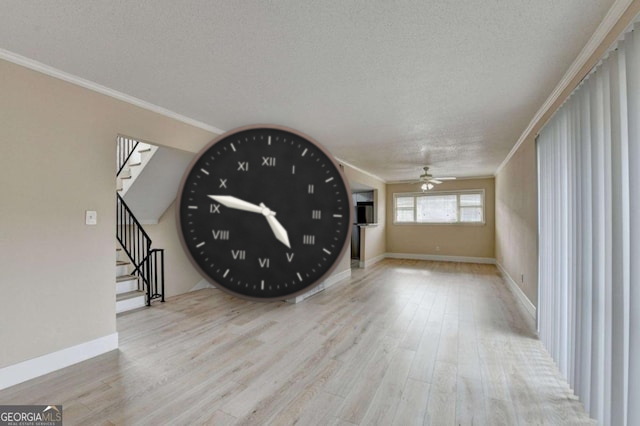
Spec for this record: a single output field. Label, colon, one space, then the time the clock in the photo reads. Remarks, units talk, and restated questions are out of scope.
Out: 4:47
